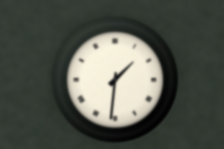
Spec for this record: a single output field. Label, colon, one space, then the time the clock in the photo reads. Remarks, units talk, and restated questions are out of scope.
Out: 1:31
